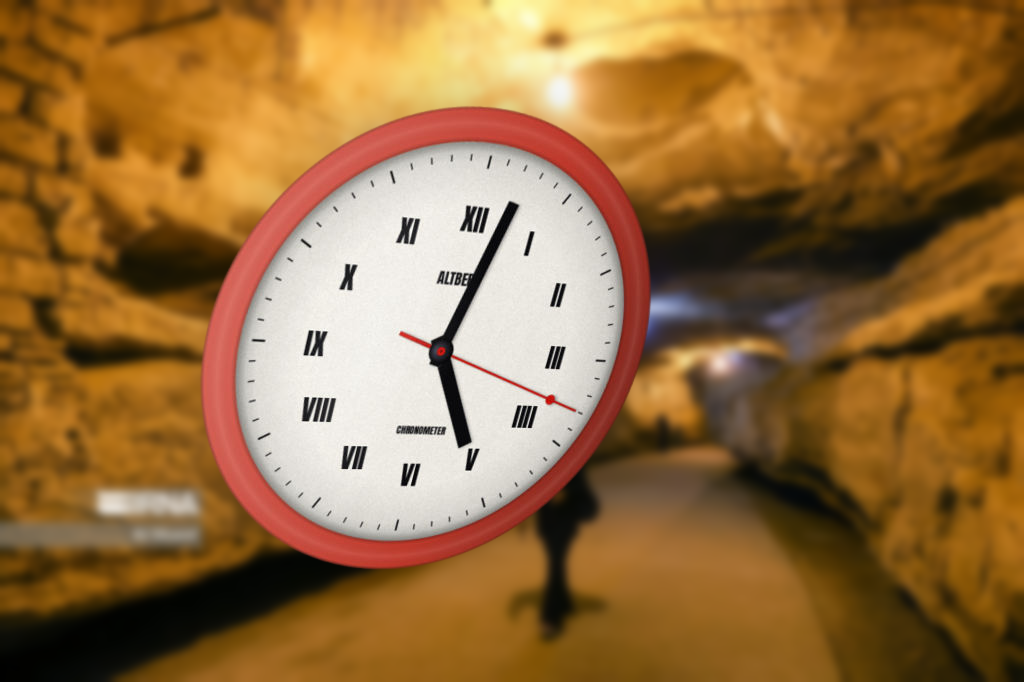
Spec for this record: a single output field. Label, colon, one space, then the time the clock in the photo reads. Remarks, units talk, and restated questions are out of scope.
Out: 5:02:18
